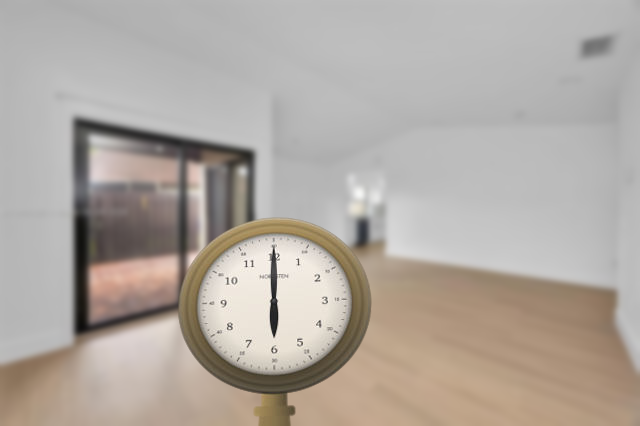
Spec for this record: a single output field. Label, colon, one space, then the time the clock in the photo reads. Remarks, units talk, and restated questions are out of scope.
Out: 6:00
